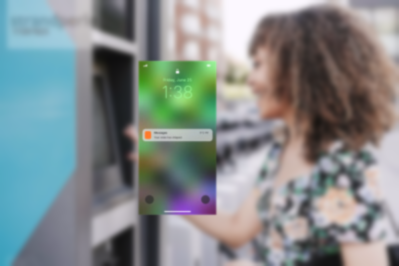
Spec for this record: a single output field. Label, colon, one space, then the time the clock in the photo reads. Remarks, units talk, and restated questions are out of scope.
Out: 1:38
